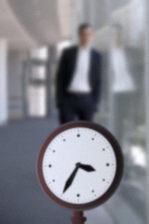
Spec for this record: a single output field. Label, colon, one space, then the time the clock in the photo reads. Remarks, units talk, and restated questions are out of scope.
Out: 3:35
